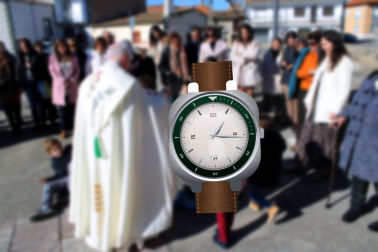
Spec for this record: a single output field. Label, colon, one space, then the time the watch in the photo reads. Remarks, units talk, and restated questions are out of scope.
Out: 1:16
